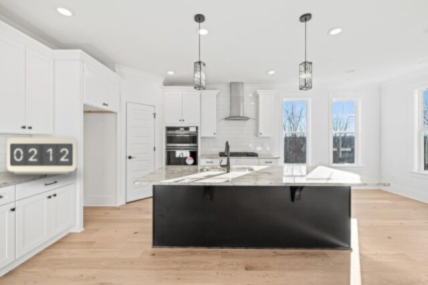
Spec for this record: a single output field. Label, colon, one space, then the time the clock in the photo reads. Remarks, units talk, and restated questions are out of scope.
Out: 2:12
